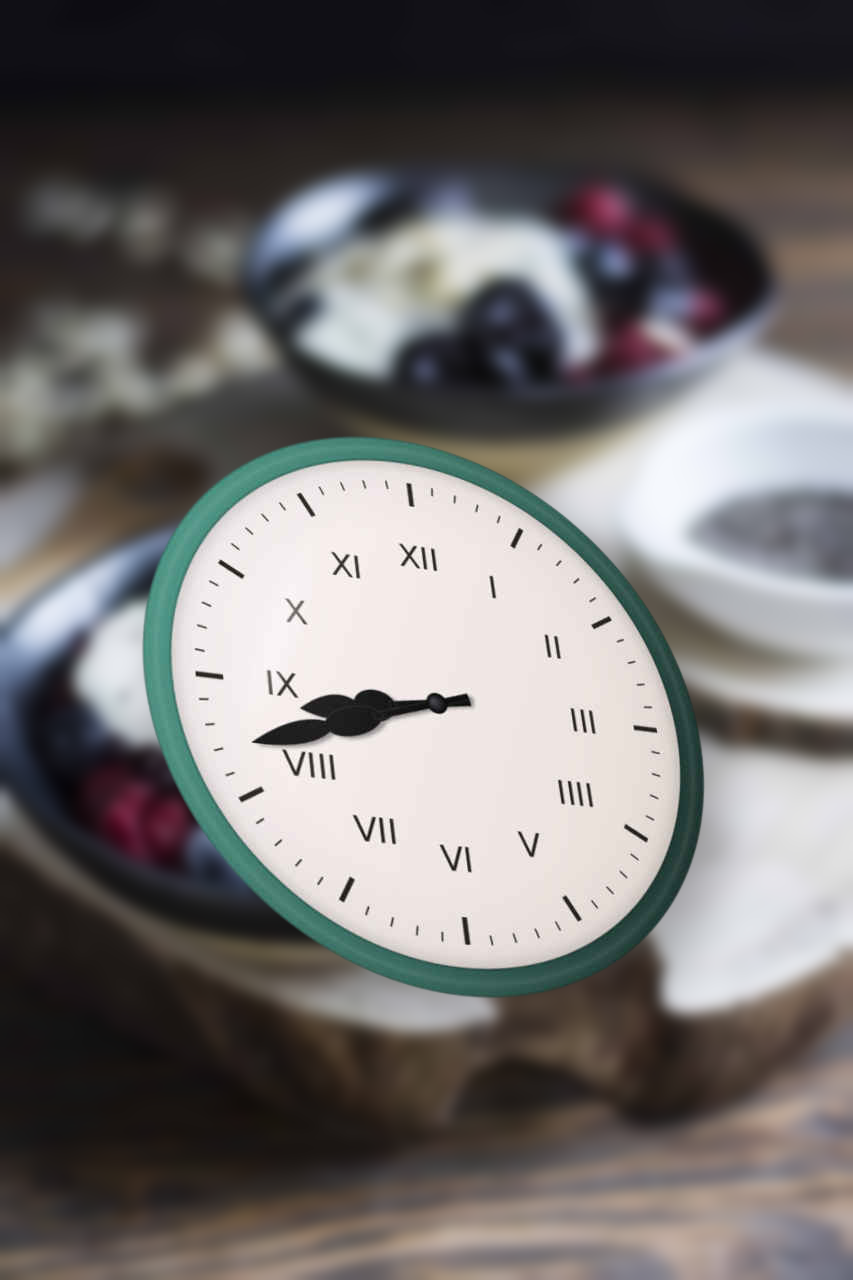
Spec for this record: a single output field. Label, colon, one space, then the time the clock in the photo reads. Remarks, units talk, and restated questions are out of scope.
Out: 8:42
